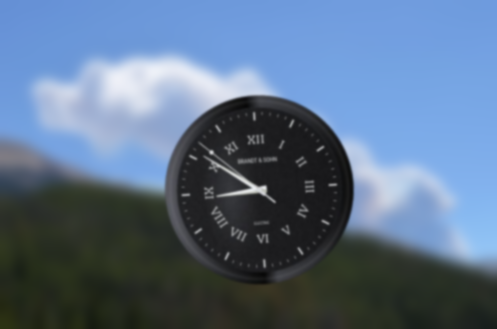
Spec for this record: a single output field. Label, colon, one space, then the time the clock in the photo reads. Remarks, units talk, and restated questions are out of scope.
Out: 8:50:52
